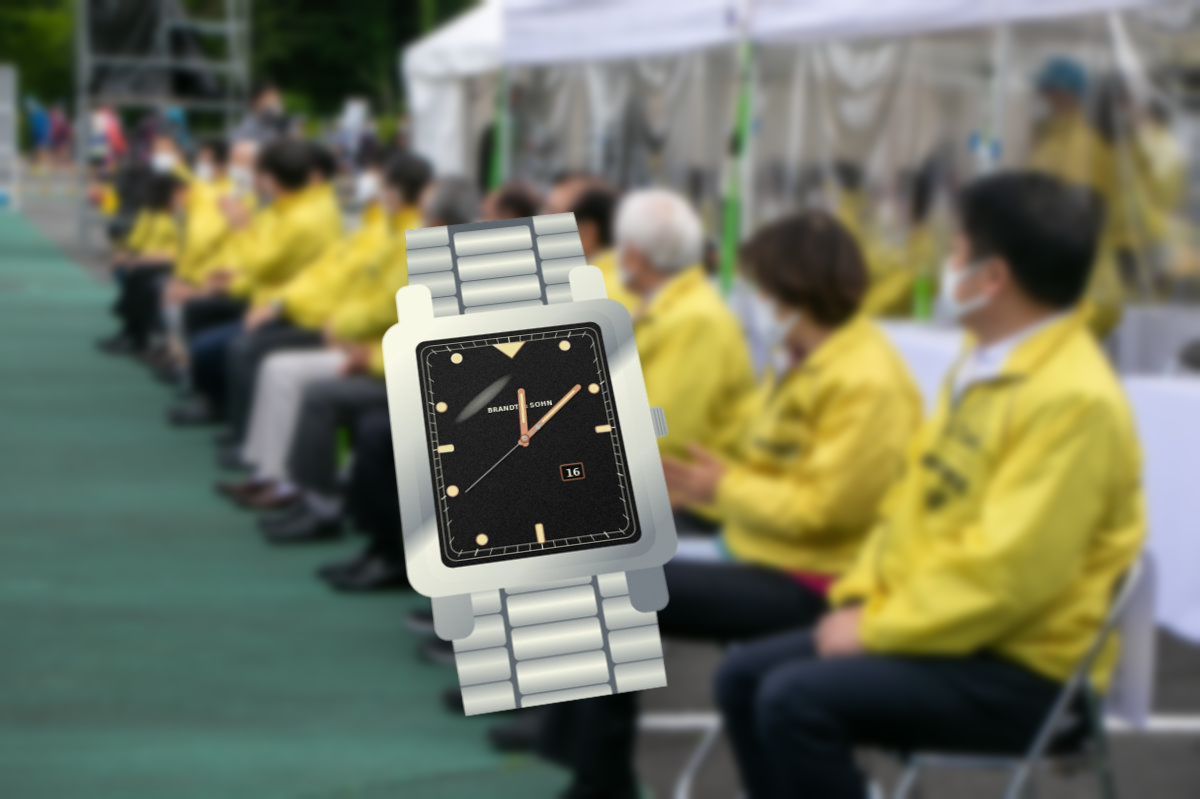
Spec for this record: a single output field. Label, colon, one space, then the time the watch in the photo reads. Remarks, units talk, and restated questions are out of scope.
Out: 12:08:39
